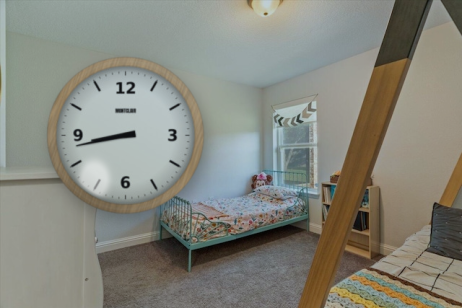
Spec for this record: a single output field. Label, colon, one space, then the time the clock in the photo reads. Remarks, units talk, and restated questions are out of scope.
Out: 8:43
